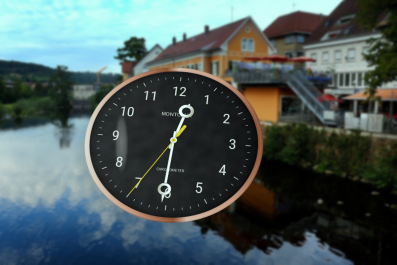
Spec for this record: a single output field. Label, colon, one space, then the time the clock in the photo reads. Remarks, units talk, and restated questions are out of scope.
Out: 12:30:35
